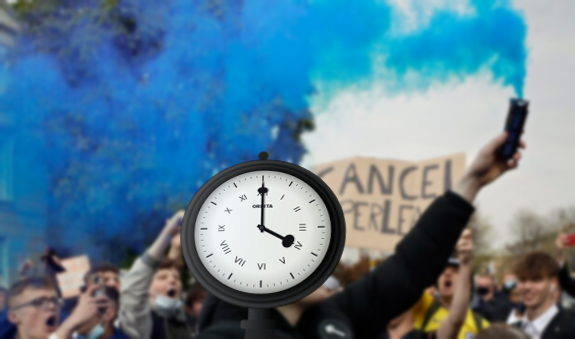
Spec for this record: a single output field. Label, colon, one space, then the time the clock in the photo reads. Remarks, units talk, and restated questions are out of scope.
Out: 4:00
